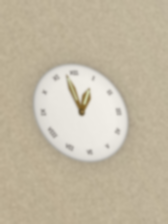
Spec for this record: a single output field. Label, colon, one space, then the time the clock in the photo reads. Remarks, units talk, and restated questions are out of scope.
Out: 12:58
